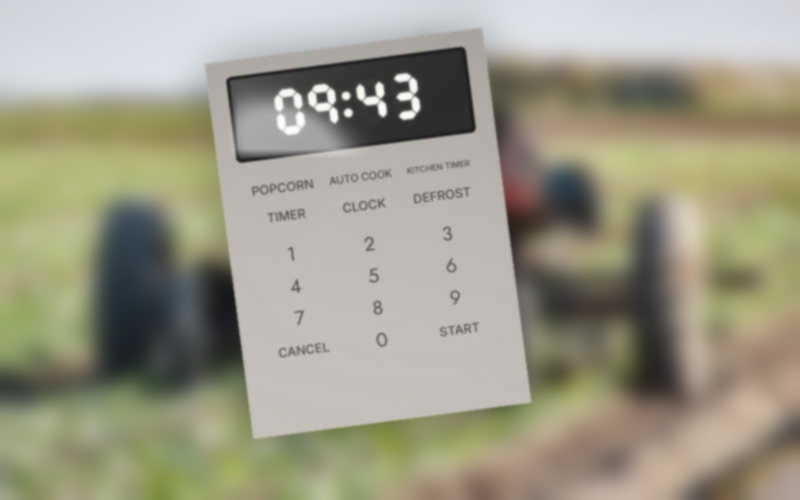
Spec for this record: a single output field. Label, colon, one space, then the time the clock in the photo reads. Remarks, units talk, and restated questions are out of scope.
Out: 9:43
